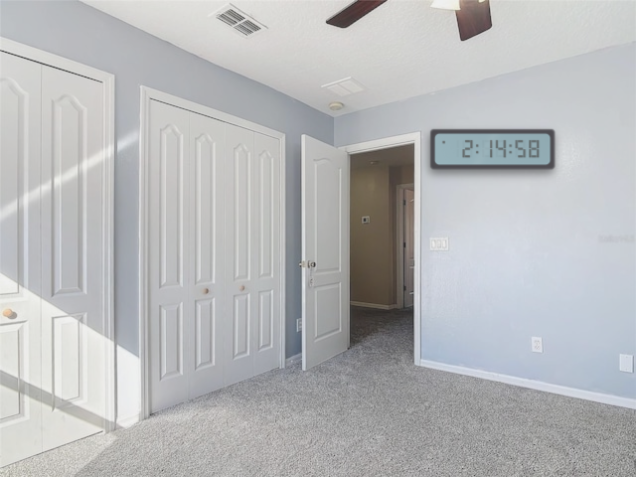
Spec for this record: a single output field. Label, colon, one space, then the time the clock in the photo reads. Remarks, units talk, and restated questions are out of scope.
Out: 2:14:58
